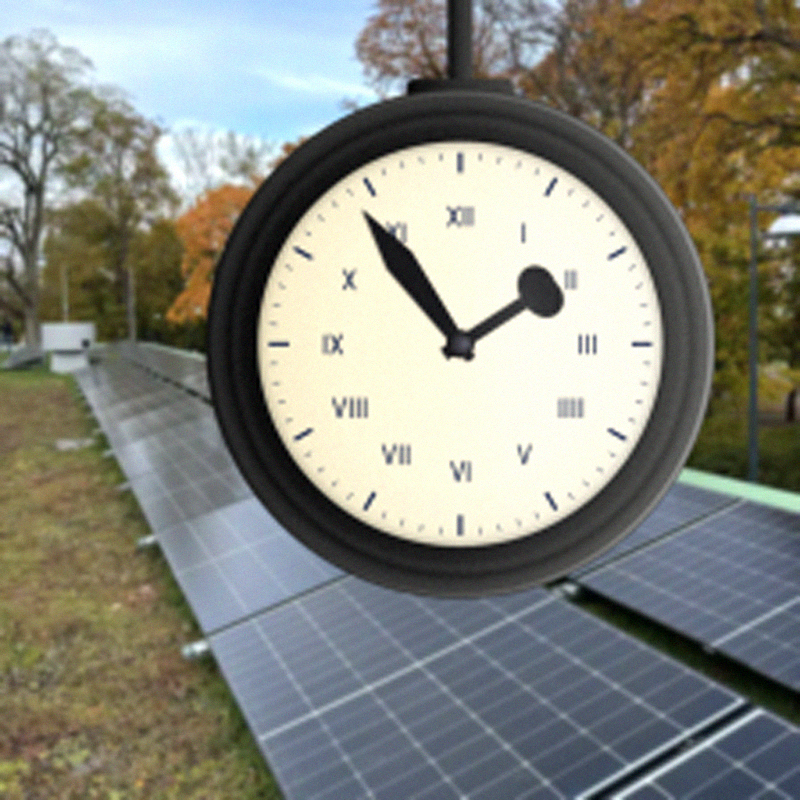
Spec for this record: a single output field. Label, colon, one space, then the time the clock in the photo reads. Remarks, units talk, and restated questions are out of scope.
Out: 1:54
